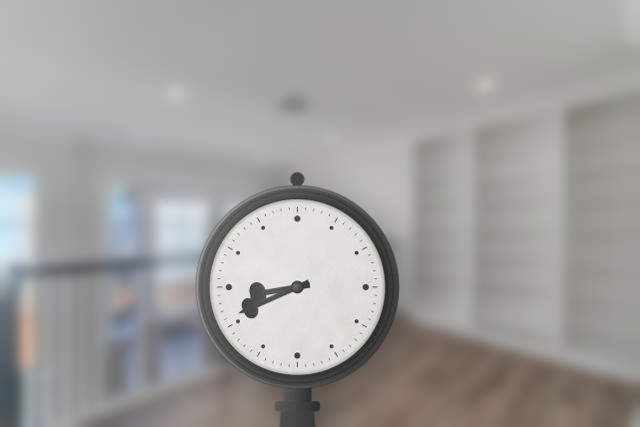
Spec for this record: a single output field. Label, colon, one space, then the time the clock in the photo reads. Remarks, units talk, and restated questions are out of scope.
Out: 8:41
